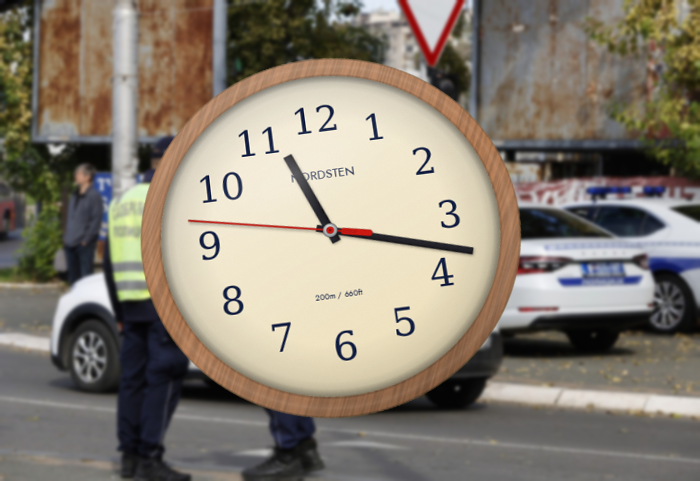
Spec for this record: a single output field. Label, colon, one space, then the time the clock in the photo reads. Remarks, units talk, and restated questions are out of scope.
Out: 11:17:47
